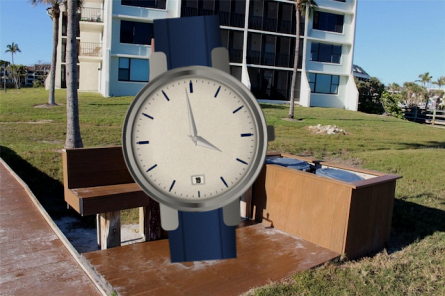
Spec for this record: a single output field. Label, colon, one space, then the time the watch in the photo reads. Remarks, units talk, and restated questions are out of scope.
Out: 3:59
